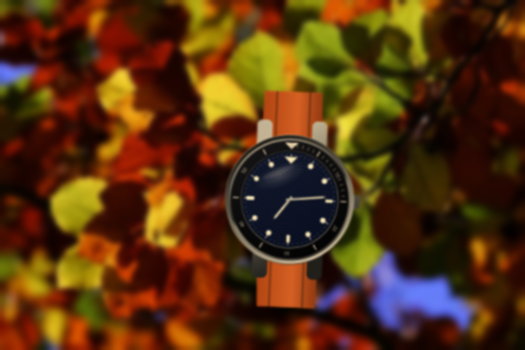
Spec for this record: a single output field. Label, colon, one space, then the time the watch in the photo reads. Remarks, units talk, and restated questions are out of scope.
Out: 7:14
